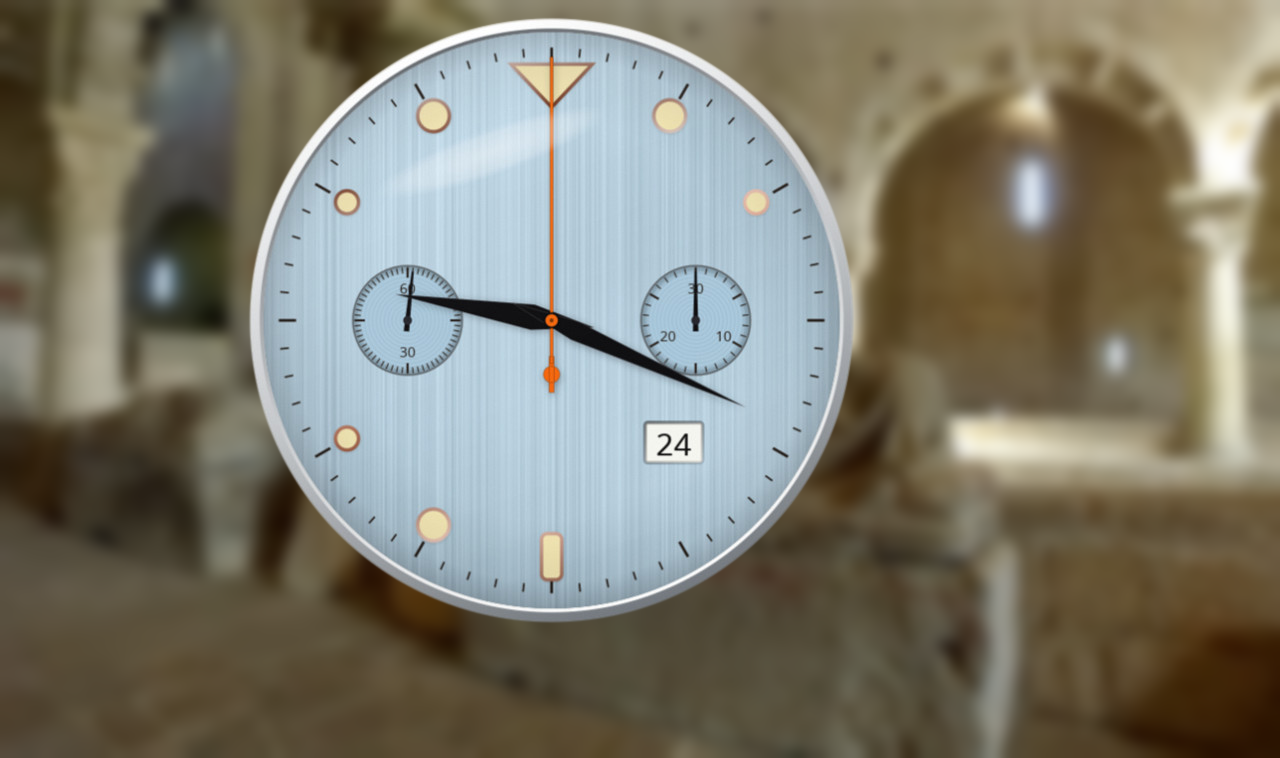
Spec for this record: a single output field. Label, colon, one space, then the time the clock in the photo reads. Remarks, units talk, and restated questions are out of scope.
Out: 9:19:01
